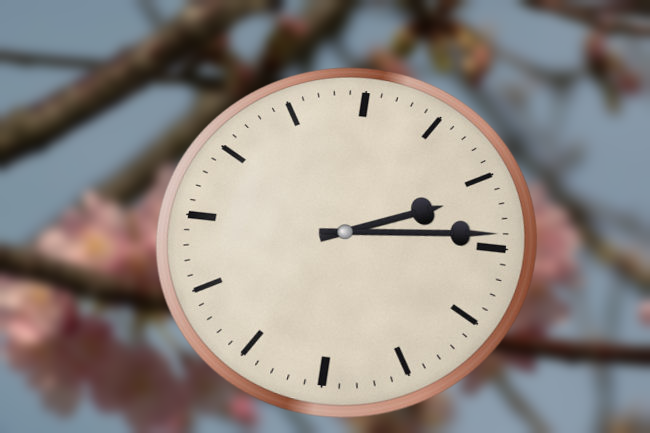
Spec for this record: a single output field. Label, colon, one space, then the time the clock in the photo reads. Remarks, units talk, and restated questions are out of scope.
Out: 2:14
